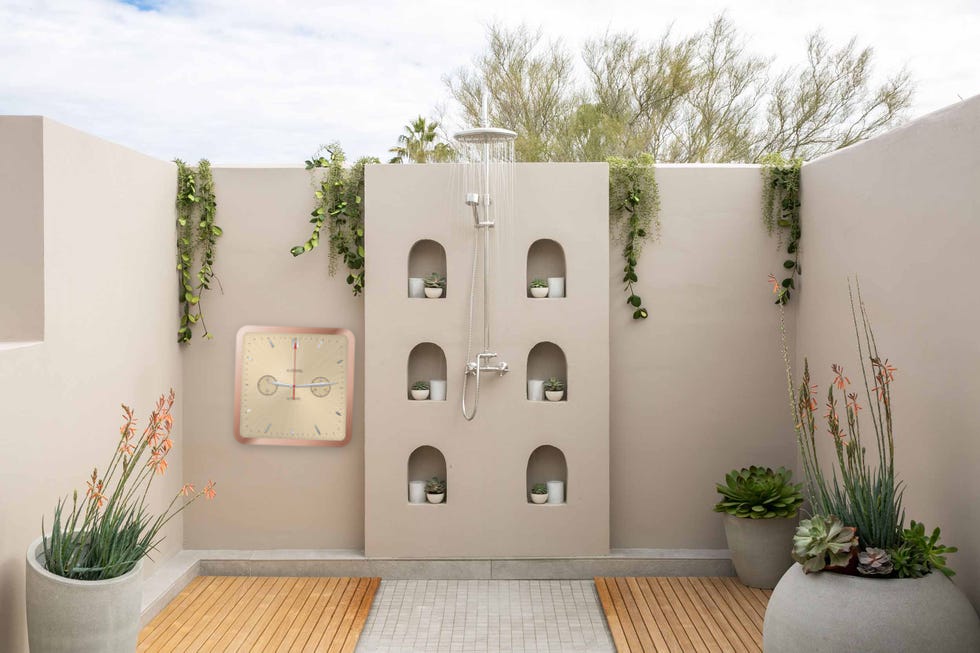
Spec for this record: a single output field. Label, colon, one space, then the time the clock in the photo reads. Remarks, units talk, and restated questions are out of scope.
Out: 9:14
